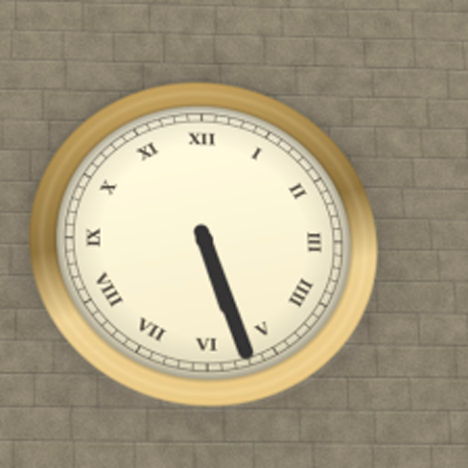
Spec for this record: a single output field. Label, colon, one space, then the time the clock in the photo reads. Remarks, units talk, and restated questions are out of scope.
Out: 5:27
